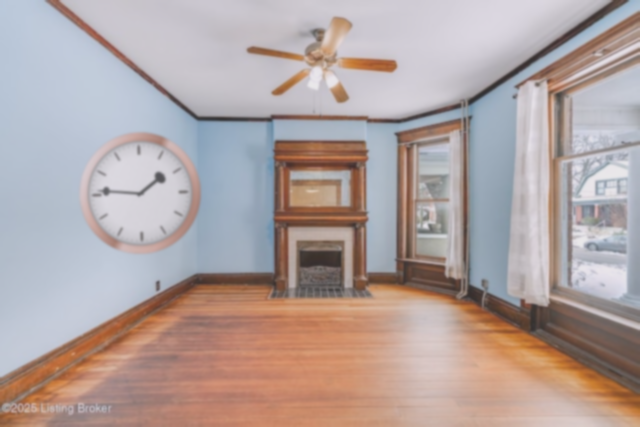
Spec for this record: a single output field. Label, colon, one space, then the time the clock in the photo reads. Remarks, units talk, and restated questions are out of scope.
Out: 1:46
